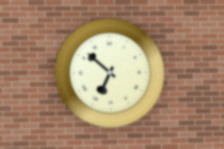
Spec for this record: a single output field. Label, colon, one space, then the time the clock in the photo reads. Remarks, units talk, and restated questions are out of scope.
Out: 6:52
